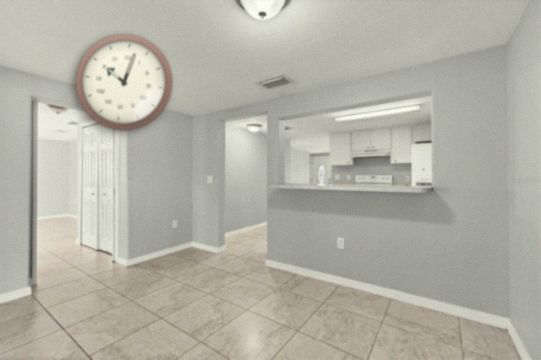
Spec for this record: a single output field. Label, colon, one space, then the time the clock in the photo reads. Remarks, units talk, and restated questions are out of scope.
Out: 10:02
